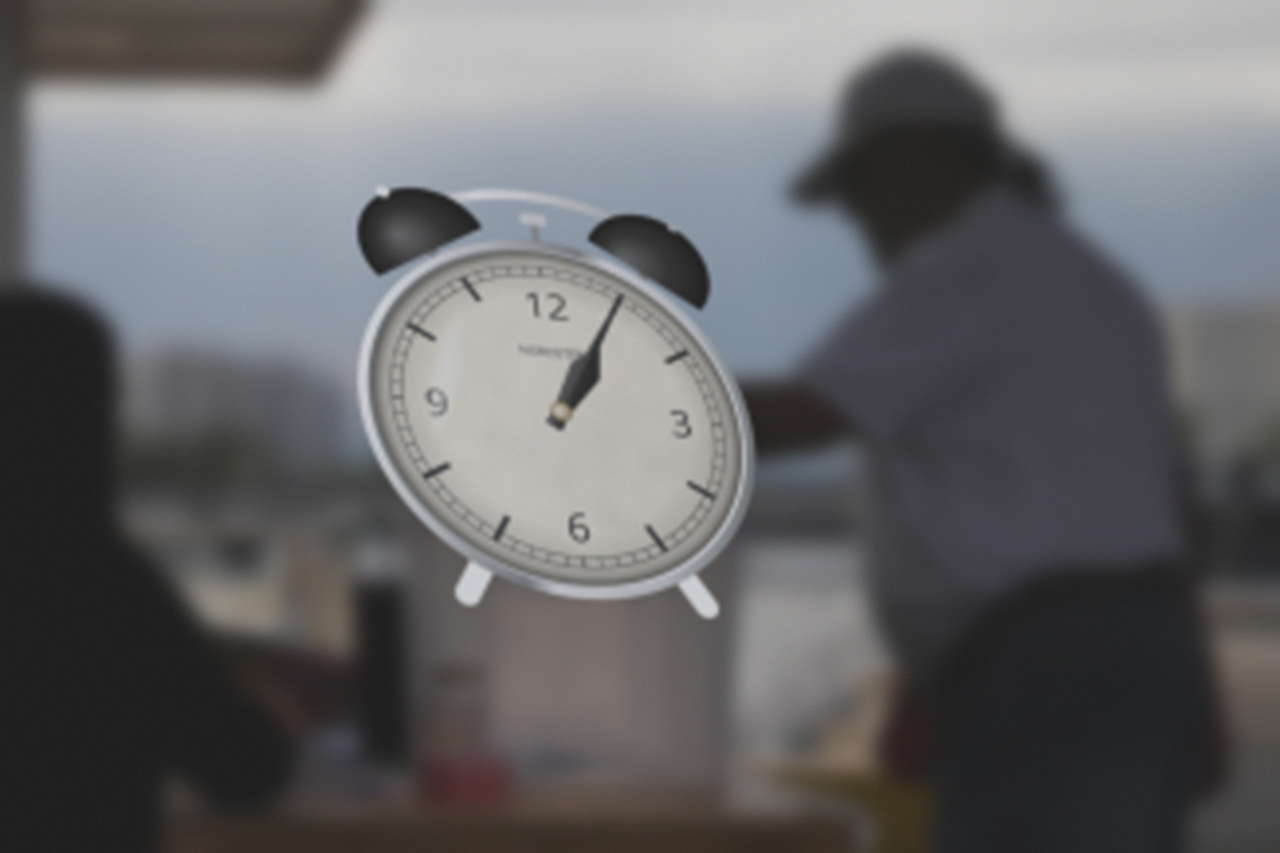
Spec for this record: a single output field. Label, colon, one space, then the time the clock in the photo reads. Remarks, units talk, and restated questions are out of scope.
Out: 1:05
